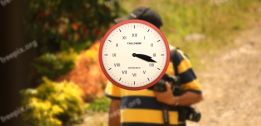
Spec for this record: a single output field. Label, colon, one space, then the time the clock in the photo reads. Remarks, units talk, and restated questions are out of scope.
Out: 3:18
